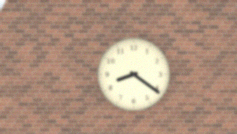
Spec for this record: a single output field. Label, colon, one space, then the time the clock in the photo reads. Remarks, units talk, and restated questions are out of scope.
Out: 8:21
